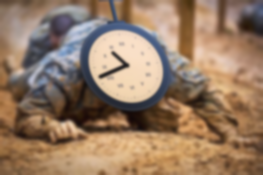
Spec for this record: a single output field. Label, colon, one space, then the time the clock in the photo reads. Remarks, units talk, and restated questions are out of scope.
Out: 10:42
